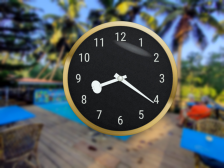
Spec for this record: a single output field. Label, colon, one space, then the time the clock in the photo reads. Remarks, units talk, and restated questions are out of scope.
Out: 8:21
